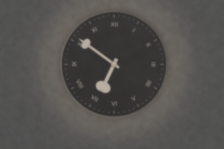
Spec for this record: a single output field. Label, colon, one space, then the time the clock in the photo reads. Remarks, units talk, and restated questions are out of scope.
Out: 6:51
